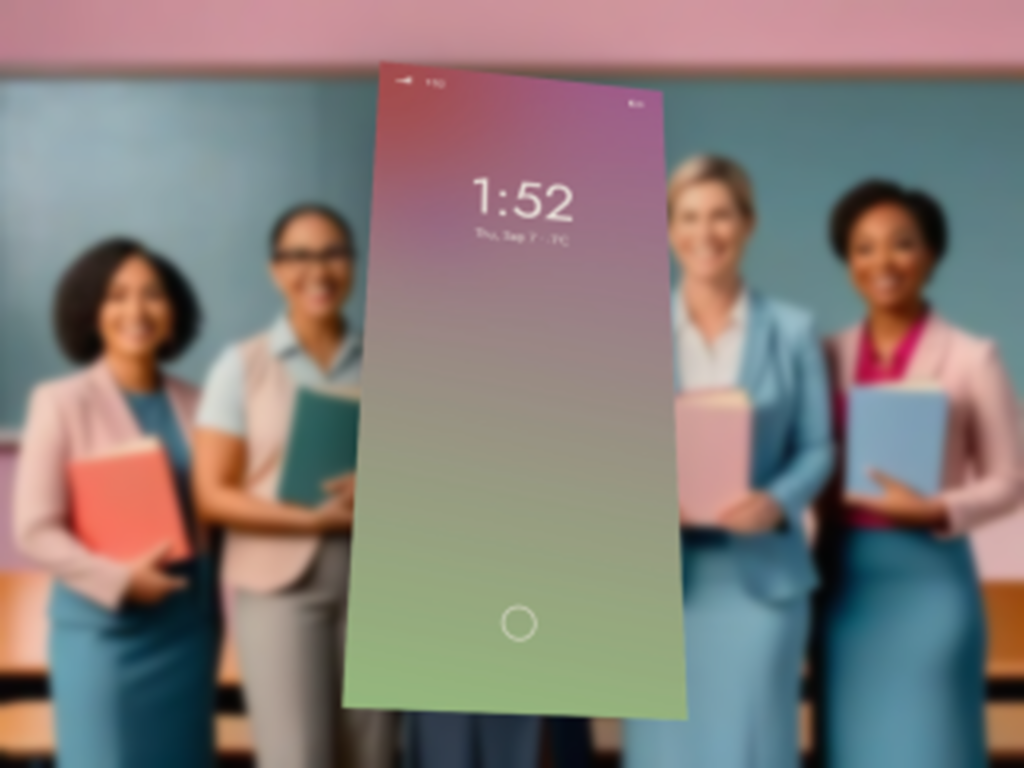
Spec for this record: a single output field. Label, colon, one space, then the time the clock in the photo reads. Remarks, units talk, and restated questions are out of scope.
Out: 1:52
